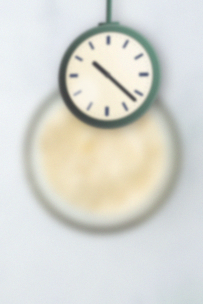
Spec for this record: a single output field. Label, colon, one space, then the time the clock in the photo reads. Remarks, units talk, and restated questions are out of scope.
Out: 10:22
